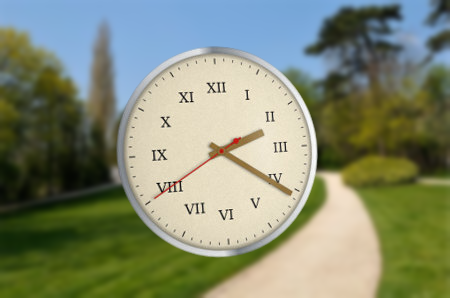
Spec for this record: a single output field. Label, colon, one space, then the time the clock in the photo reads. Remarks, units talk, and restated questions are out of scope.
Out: 2:20:40
